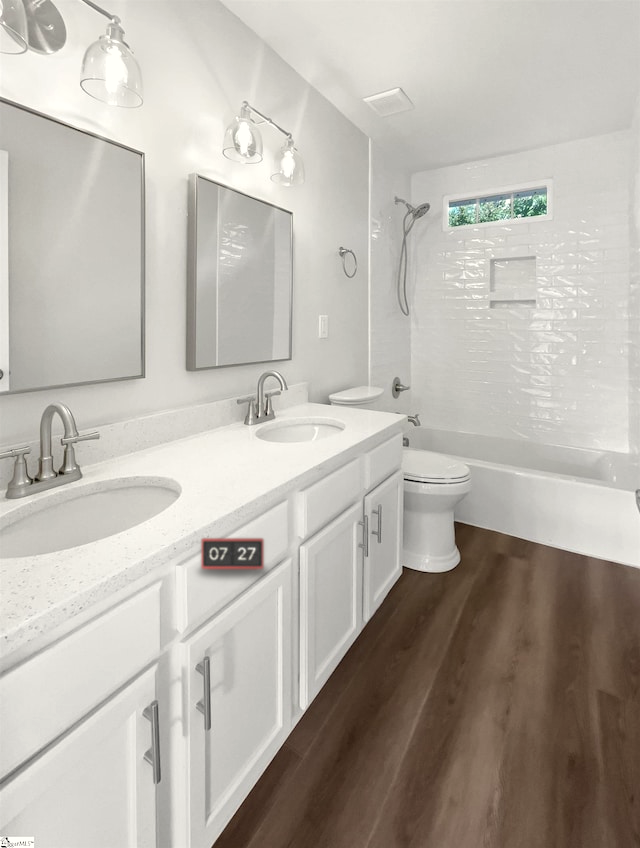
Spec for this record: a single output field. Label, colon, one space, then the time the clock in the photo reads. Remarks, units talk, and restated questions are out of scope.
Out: 7:27
